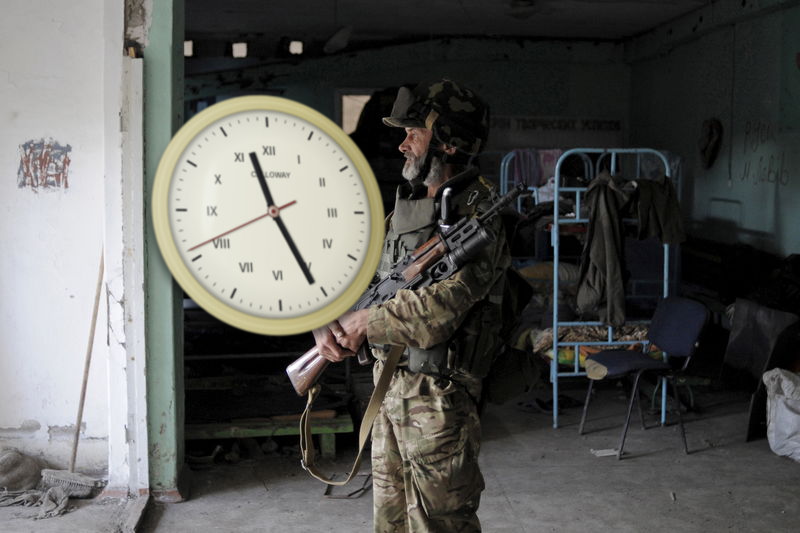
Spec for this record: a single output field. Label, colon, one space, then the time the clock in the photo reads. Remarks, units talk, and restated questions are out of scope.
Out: 11:25:41
